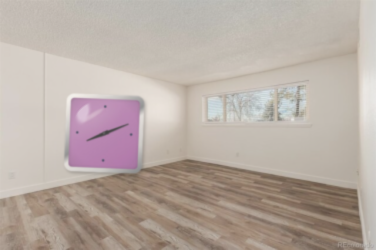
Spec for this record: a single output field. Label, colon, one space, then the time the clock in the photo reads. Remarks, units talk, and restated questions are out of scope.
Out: 8:11
